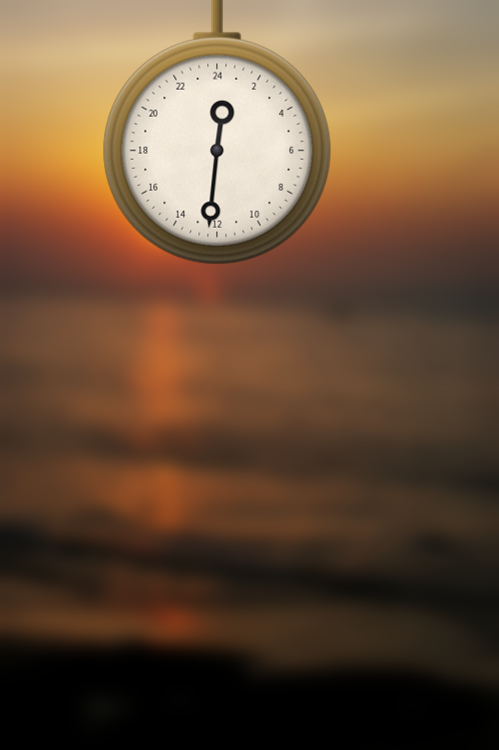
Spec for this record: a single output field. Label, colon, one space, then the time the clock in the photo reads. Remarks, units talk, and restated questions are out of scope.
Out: 0:31
